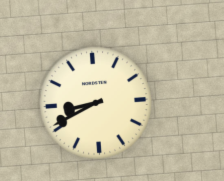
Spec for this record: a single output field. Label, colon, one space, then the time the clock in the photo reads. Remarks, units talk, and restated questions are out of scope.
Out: 8:41
